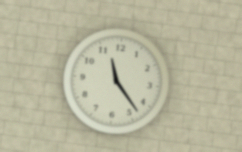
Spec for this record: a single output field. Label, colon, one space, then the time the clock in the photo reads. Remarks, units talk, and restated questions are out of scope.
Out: 11:23
